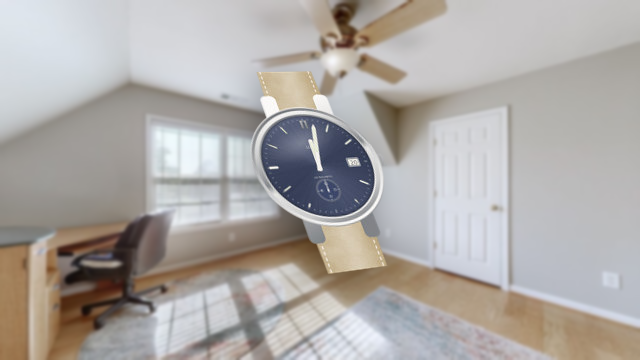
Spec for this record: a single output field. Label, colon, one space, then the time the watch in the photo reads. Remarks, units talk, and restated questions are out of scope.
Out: 12:02
